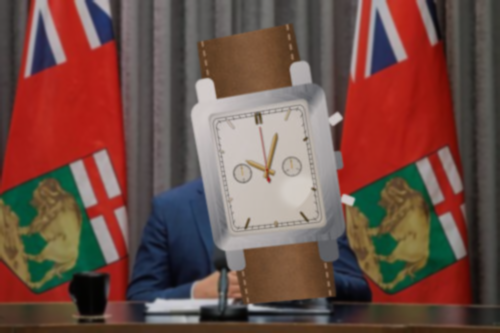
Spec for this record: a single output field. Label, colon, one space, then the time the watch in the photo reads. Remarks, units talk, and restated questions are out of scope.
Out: 10:04
